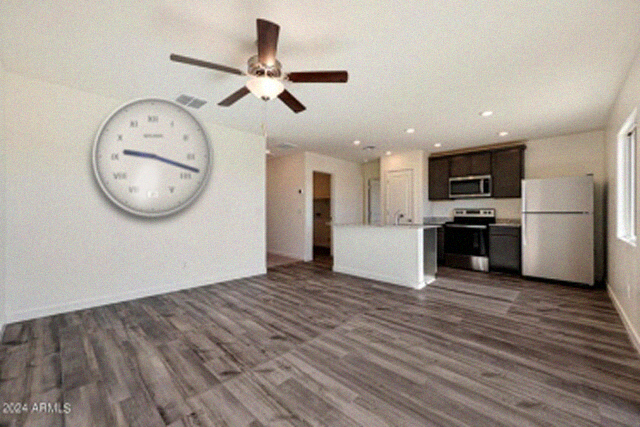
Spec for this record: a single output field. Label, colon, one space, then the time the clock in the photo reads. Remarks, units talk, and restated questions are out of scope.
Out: 9:18
